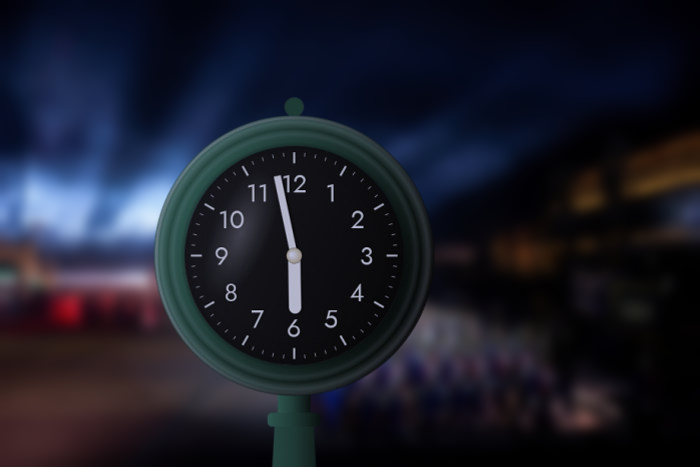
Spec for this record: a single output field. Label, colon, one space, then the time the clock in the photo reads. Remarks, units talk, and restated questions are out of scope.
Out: 5:58
